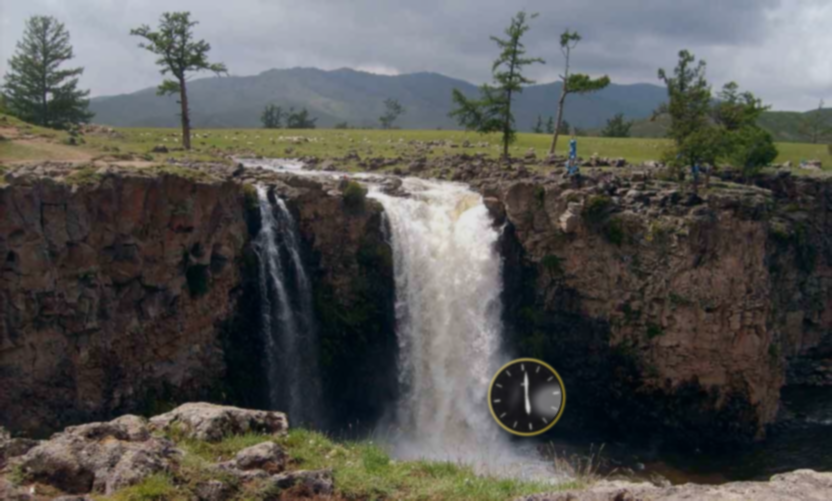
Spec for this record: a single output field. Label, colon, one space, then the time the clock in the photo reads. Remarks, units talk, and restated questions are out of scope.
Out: 6:01
